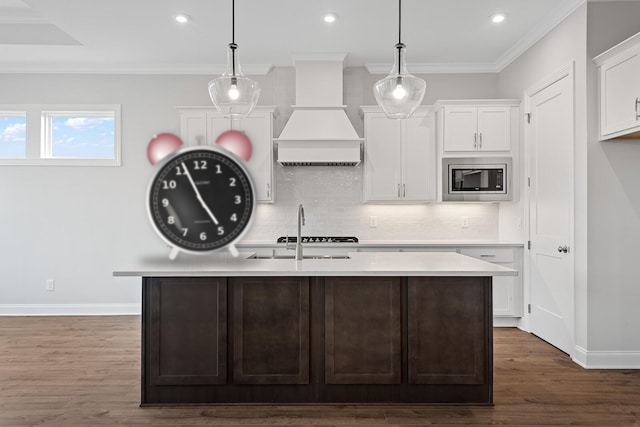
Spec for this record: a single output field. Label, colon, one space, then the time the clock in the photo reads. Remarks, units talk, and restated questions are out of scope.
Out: 4:56
